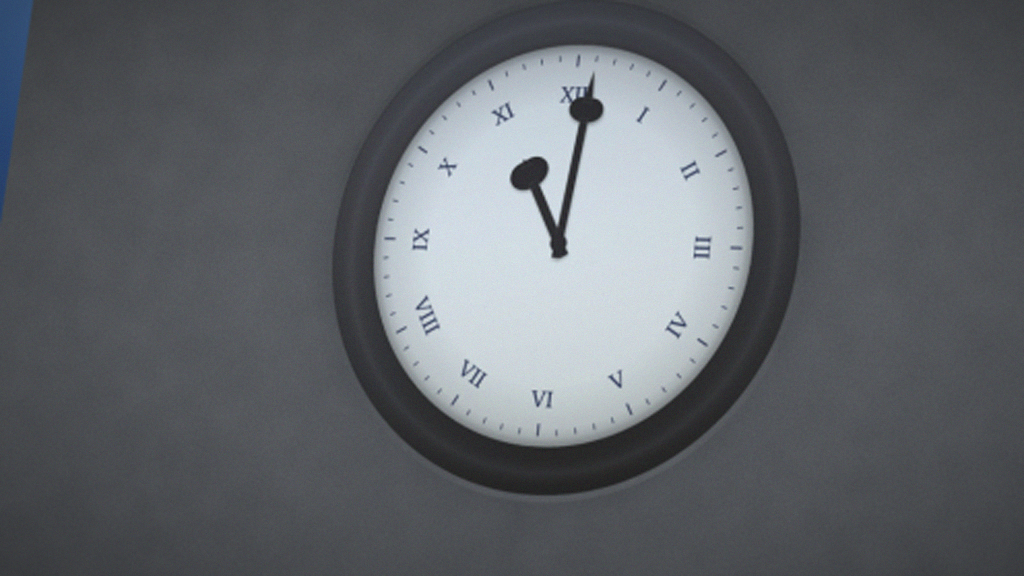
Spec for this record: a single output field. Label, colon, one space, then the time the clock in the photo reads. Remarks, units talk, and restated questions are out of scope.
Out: 11:01
